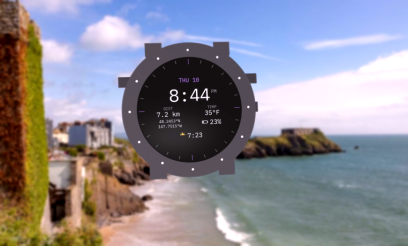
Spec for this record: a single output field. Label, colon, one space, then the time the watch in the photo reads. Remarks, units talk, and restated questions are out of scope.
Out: 8:44
